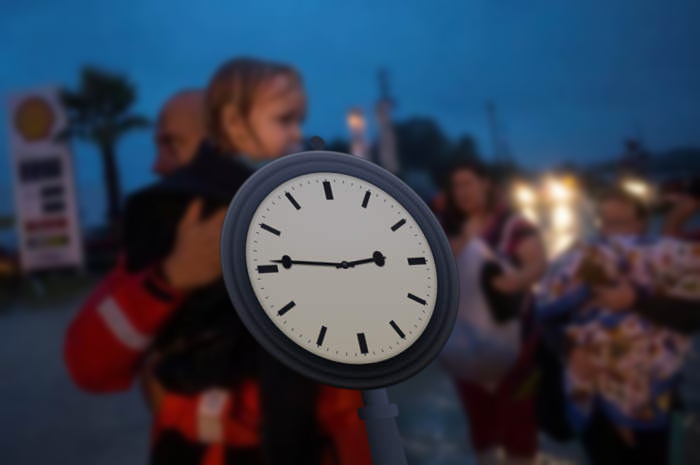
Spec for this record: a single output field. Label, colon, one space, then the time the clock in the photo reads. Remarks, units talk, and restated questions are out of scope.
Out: 2:46
